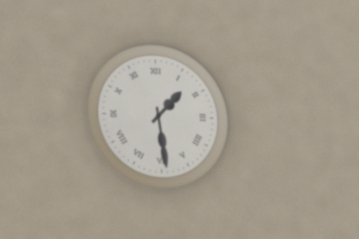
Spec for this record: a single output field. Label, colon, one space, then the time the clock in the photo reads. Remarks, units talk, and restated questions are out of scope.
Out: 1:29
